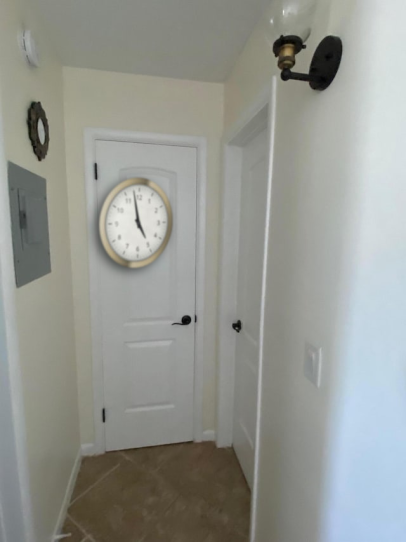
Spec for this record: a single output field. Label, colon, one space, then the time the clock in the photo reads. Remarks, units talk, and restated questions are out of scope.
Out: 4:58
